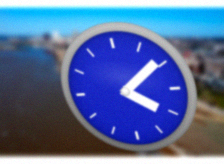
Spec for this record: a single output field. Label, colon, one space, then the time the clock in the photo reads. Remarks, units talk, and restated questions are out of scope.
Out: 4:09
